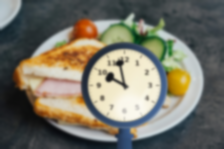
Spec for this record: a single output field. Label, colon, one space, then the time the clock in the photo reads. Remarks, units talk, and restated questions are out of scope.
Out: 9:58
